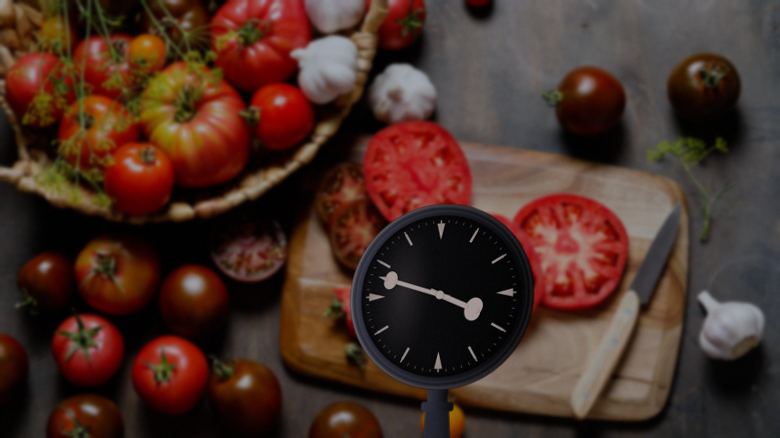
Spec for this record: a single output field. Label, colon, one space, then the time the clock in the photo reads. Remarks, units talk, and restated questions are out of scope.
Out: 3:48
